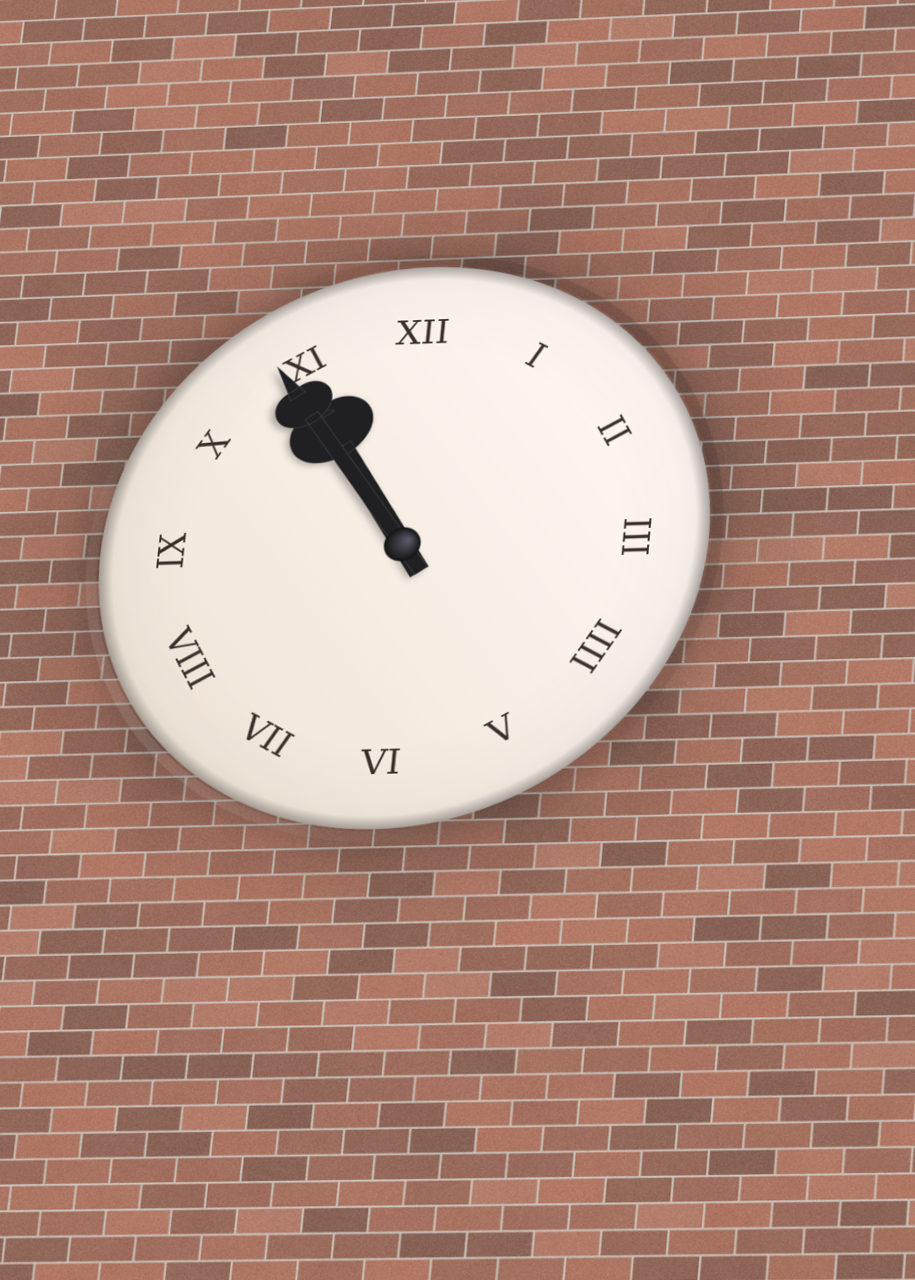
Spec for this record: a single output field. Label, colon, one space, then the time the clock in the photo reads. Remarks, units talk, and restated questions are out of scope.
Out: 10:54
